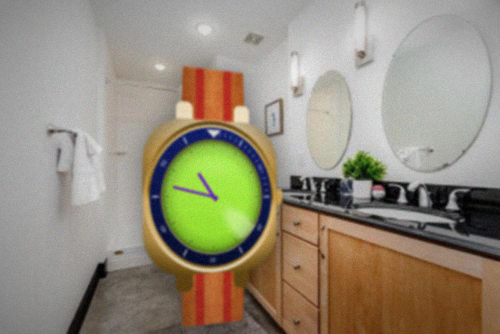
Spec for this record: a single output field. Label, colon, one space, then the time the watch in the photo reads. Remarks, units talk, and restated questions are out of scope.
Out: 10:47
